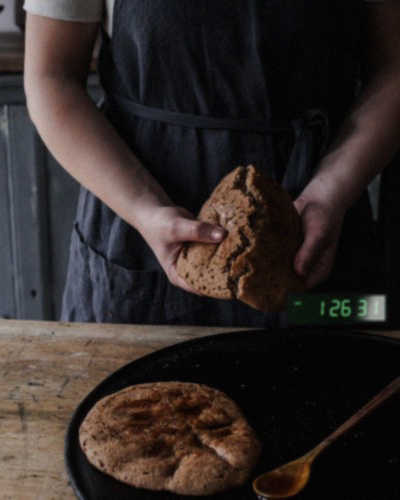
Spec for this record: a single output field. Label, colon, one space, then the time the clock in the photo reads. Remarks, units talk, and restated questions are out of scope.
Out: 1:26:31
